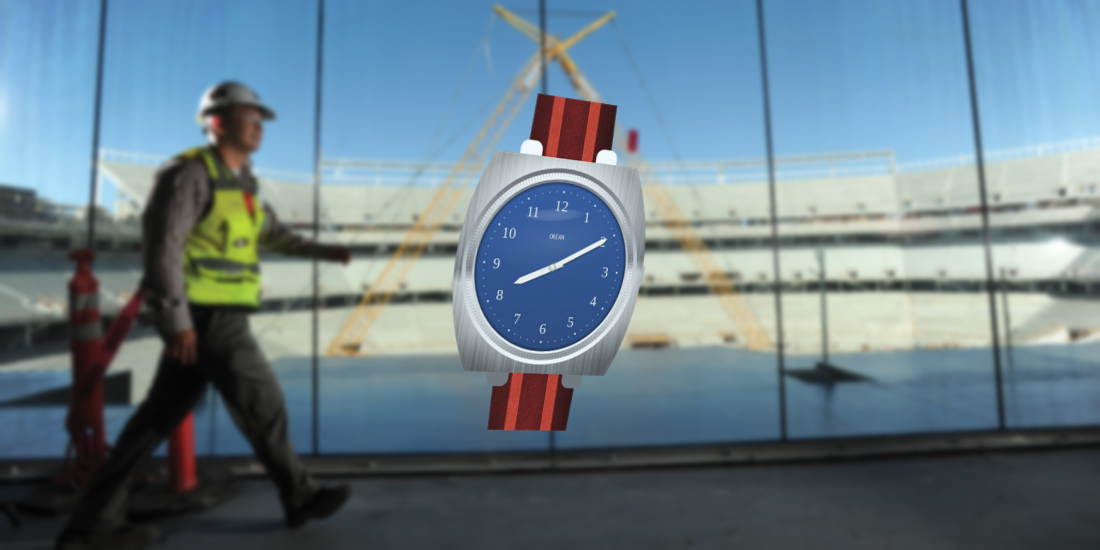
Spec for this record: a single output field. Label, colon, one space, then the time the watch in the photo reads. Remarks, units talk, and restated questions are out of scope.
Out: 8:10
